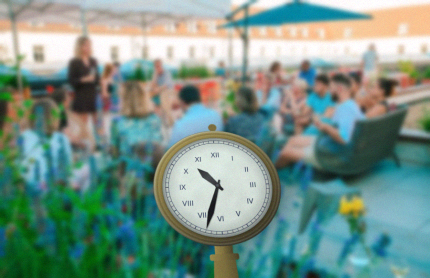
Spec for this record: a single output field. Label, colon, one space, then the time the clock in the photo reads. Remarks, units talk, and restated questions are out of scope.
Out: 10:33
